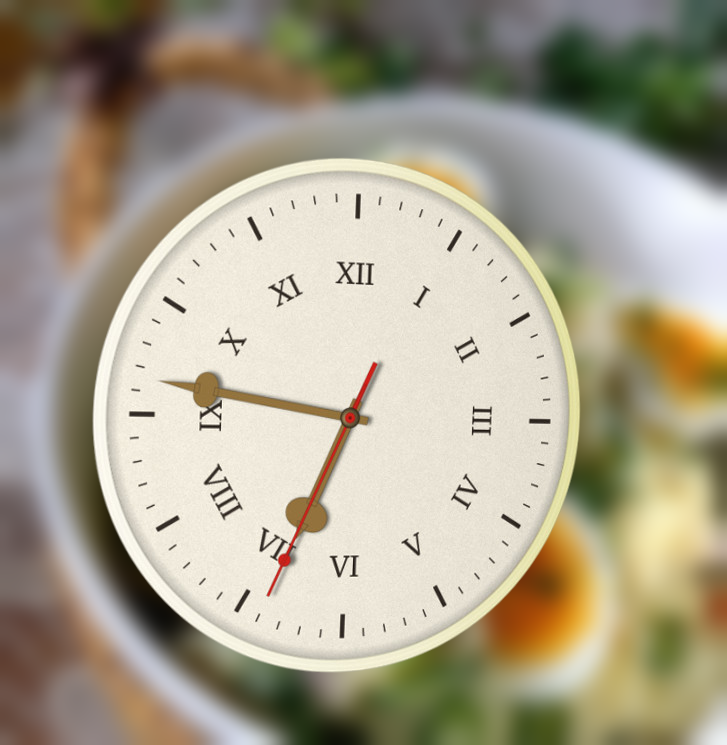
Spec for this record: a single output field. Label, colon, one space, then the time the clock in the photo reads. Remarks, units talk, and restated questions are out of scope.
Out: 6:46:34
